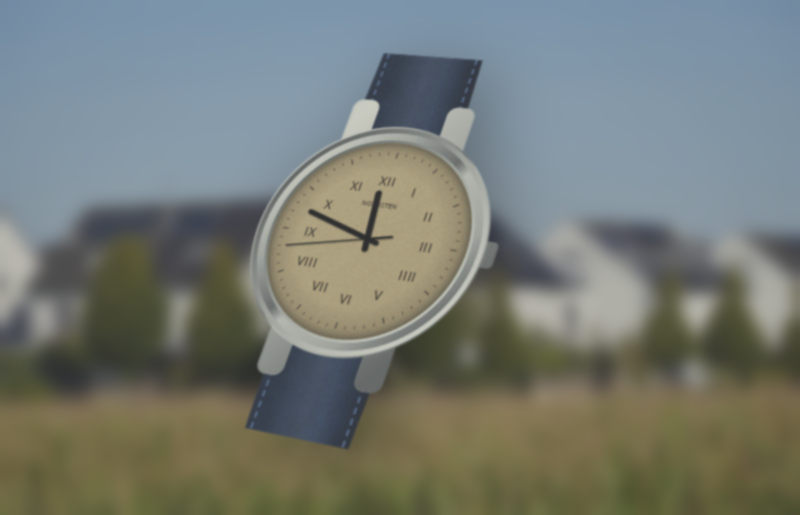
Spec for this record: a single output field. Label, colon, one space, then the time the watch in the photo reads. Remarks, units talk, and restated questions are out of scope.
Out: 11:47:43
